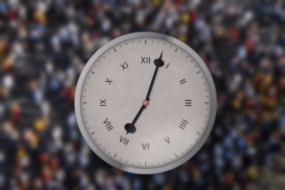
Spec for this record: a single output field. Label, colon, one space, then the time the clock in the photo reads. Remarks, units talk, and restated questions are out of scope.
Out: 7:03
